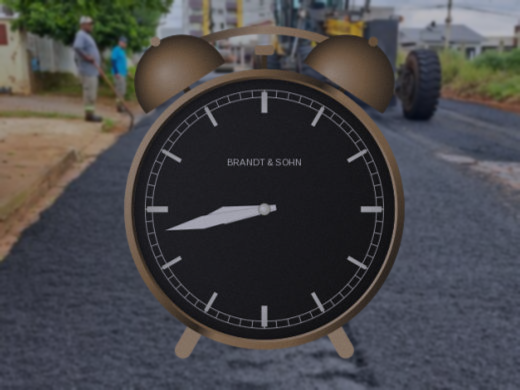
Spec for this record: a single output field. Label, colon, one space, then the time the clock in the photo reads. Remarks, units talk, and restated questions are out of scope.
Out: 8:43
